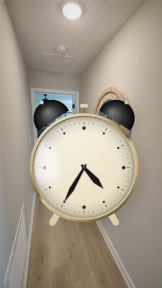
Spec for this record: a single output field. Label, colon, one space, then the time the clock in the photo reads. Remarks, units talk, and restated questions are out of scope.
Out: 4:35
